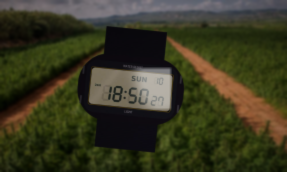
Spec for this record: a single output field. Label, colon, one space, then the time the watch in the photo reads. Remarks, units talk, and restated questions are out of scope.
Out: 18:50:27
